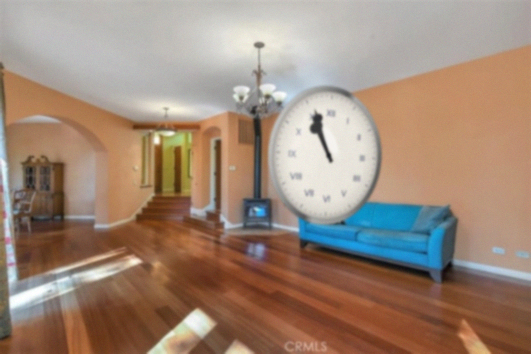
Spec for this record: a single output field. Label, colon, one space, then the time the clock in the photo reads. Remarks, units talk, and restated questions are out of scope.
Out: 10:56
